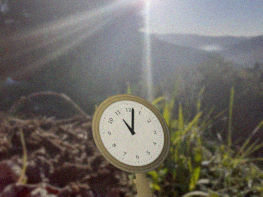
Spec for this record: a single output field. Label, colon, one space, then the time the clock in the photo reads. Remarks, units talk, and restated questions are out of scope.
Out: 11:02
